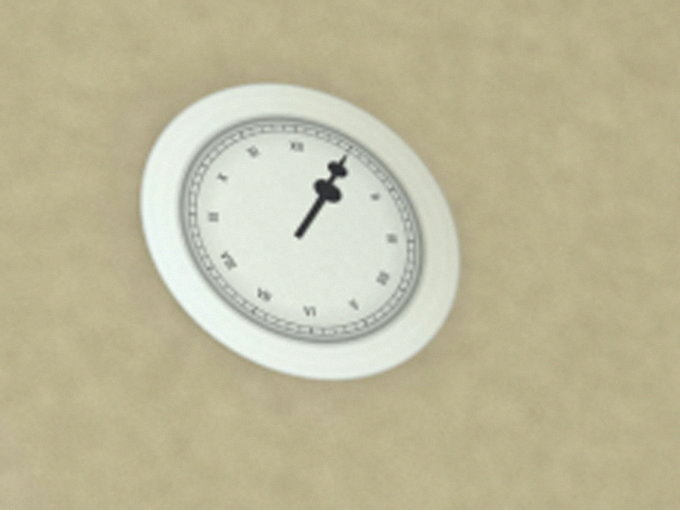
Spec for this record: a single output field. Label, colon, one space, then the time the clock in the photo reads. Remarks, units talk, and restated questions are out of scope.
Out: 1:05
